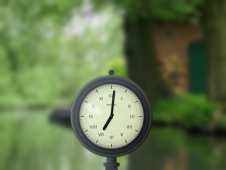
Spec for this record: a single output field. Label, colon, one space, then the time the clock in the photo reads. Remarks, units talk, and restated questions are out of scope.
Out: 7:01
